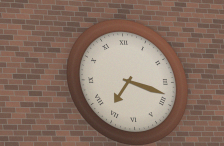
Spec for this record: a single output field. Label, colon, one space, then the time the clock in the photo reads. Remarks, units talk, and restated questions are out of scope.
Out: 7:18
